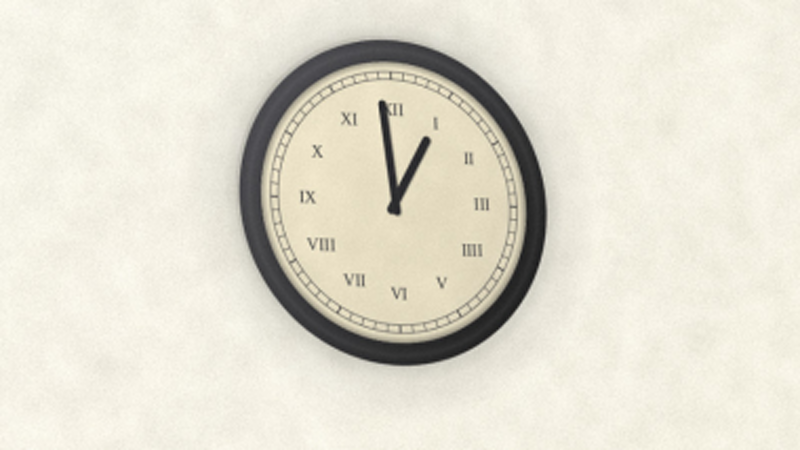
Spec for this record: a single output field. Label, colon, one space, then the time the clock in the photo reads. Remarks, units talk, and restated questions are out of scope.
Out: 12:59
